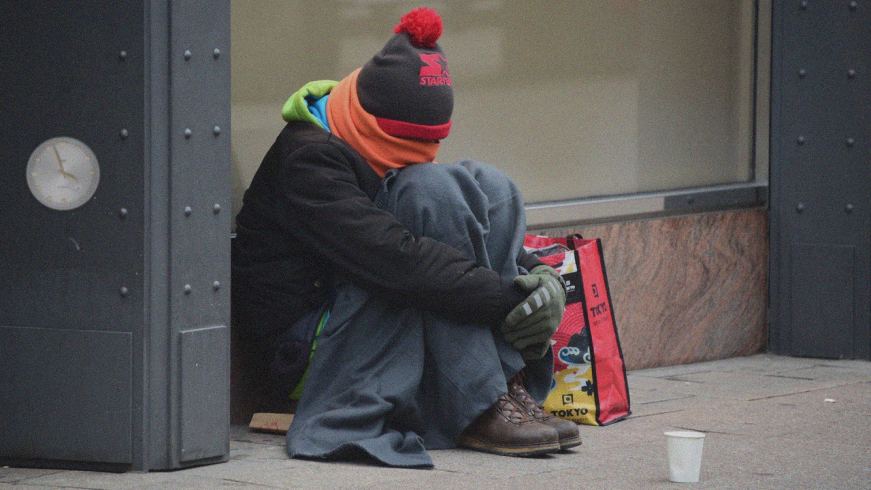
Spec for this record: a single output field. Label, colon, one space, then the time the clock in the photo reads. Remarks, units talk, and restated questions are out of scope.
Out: 3:57
